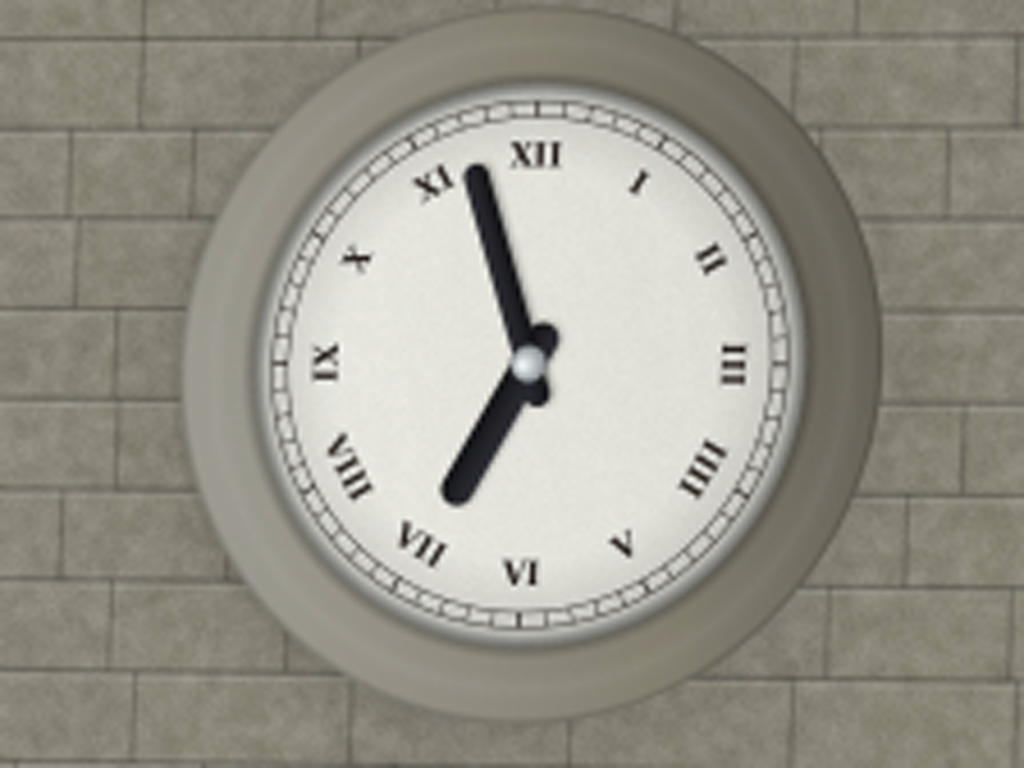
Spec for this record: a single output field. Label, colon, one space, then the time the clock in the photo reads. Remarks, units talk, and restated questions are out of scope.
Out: 6:57
